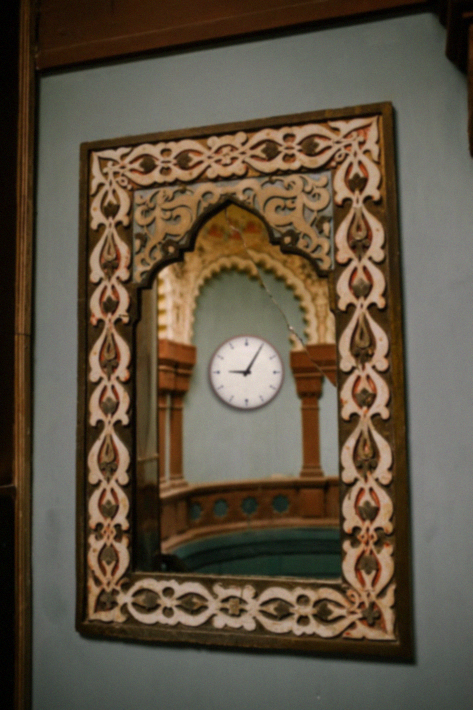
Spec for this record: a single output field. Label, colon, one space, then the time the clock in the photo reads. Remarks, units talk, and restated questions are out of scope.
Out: 9:05
